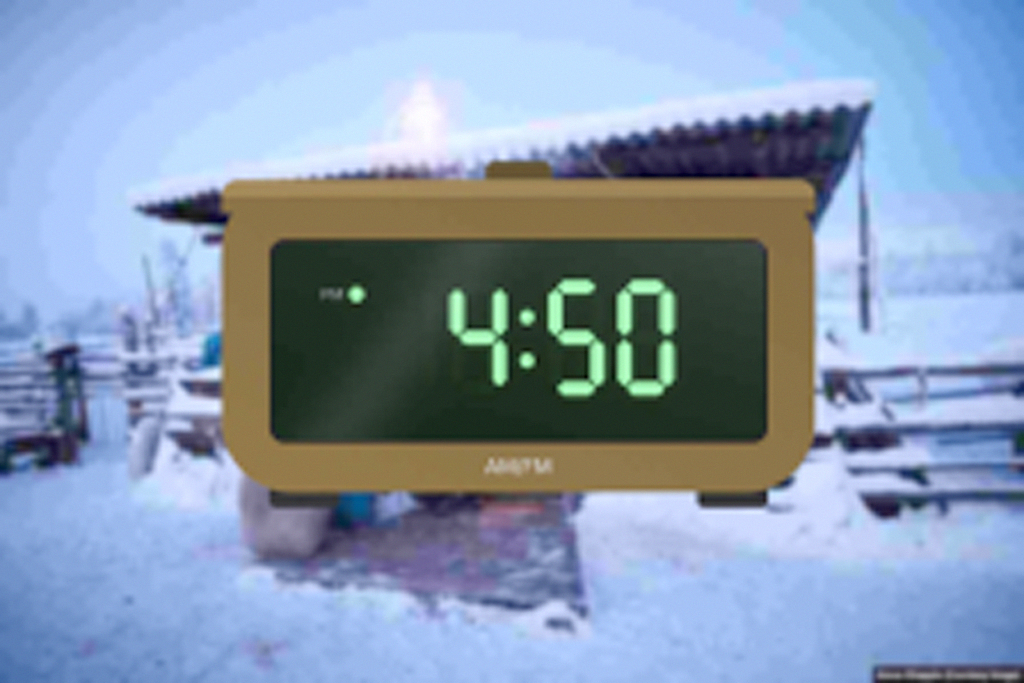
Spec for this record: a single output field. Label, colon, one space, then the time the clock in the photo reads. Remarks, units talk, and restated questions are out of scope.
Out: 4:50
